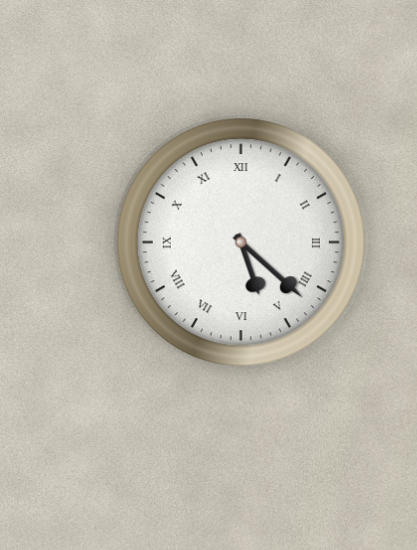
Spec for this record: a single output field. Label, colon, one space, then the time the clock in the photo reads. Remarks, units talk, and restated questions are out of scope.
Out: 5:22
